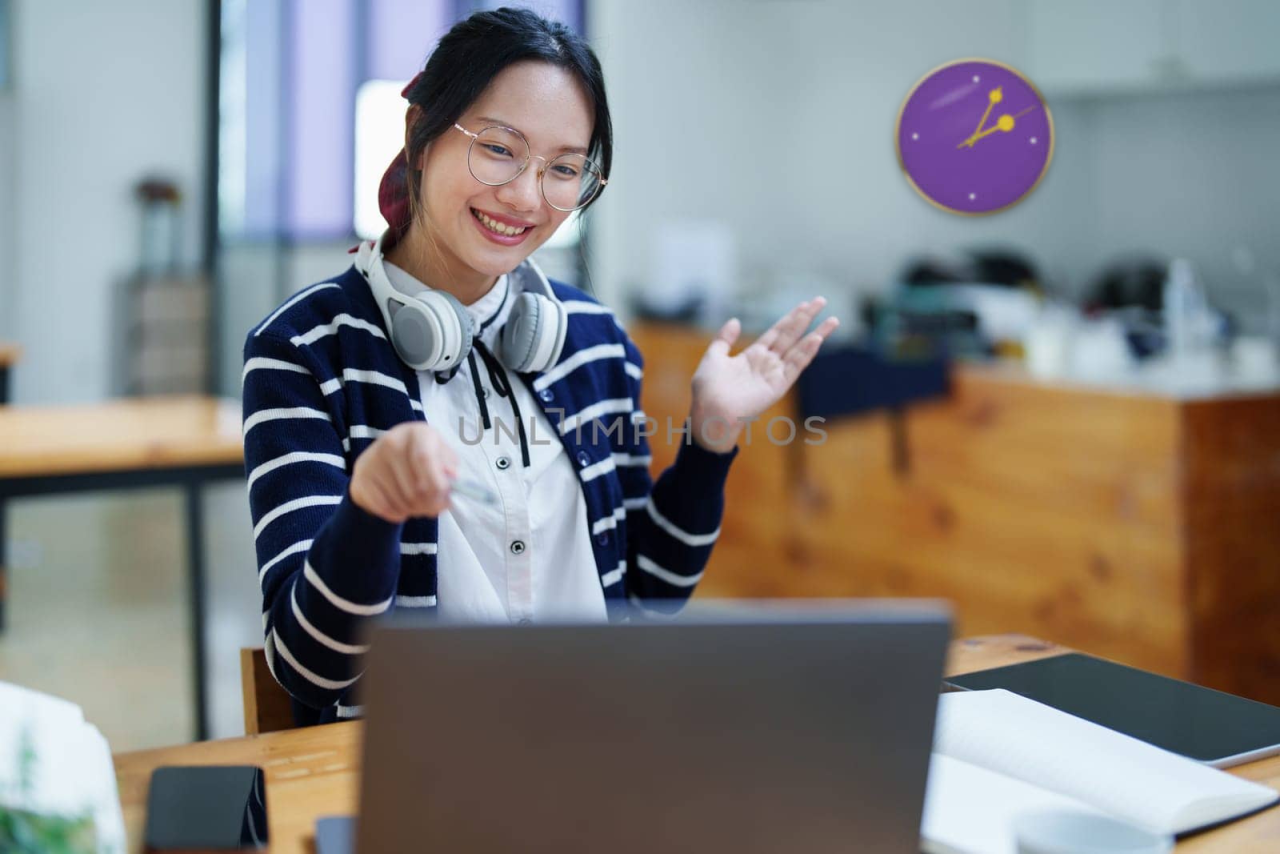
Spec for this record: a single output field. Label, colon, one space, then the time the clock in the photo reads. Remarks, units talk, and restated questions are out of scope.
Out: 2:04:10
